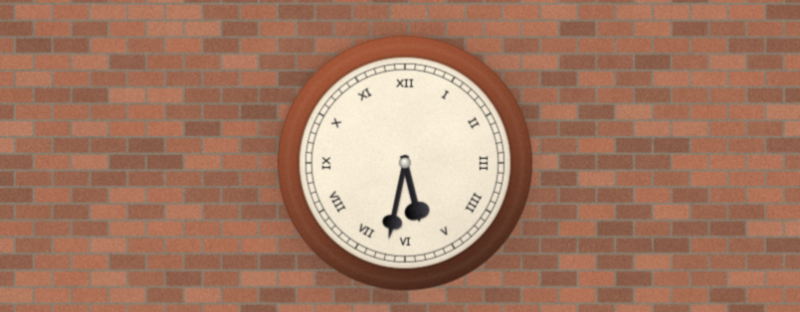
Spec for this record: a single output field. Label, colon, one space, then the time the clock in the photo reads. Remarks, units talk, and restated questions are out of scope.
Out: 5:32
